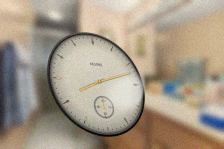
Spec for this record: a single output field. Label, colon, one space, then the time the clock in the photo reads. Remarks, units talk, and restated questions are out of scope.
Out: 8:12
